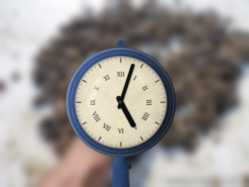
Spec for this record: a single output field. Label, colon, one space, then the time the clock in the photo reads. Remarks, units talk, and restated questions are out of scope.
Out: 5:03
